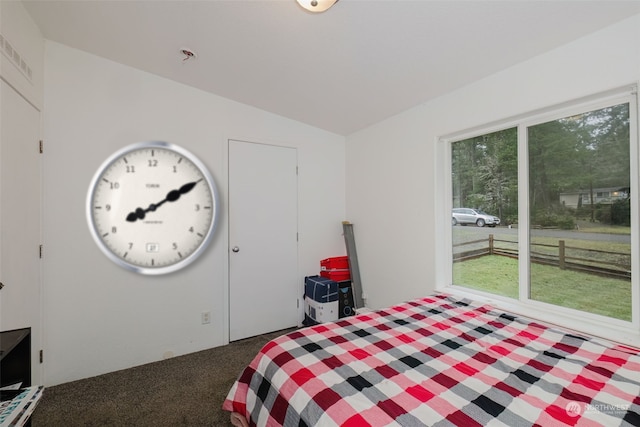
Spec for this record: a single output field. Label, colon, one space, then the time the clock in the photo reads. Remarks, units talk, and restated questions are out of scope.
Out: 8:10
